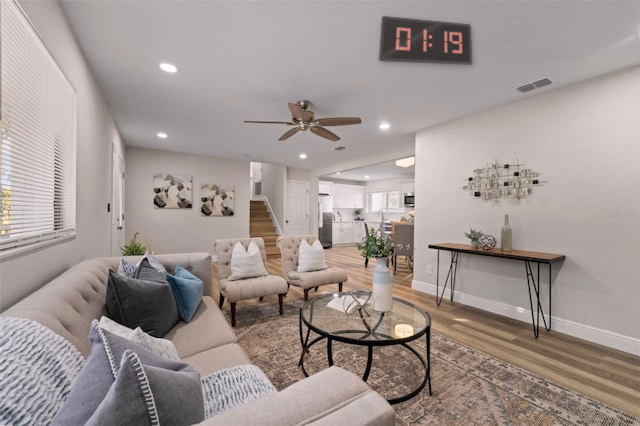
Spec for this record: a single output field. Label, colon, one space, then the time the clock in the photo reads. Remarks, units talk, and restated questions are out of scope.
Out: 1:19
